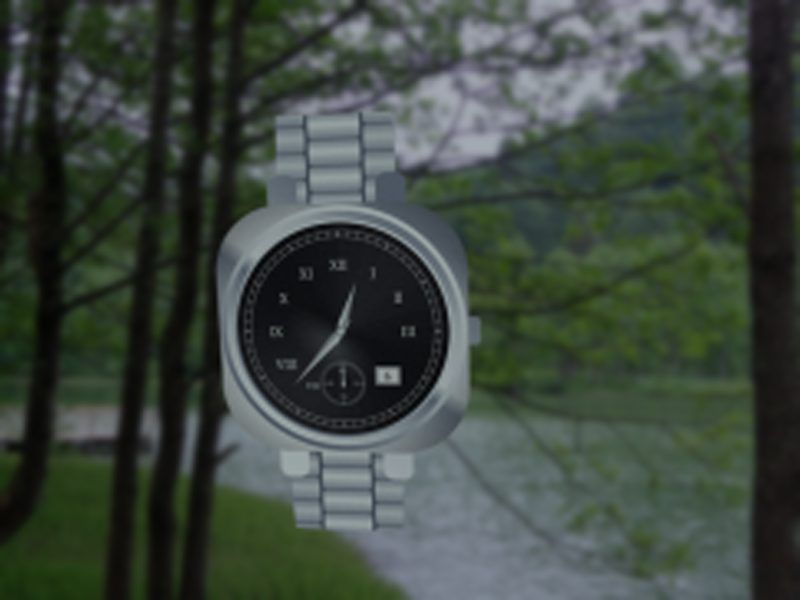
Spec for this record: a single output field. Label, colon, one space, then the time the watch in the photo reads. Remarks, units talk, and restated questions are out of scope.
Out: 12:37
